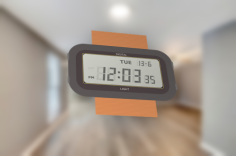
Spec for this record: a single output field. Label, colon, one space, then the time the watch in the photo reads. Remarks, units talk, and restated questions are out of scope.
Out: 12:03:35
